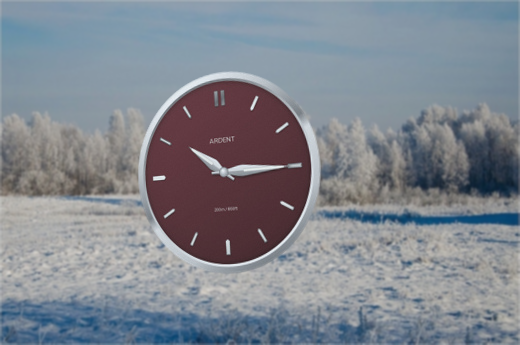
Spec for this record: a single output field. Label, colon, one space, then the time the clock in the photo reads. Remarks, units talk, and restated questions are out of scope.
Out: 10:15
